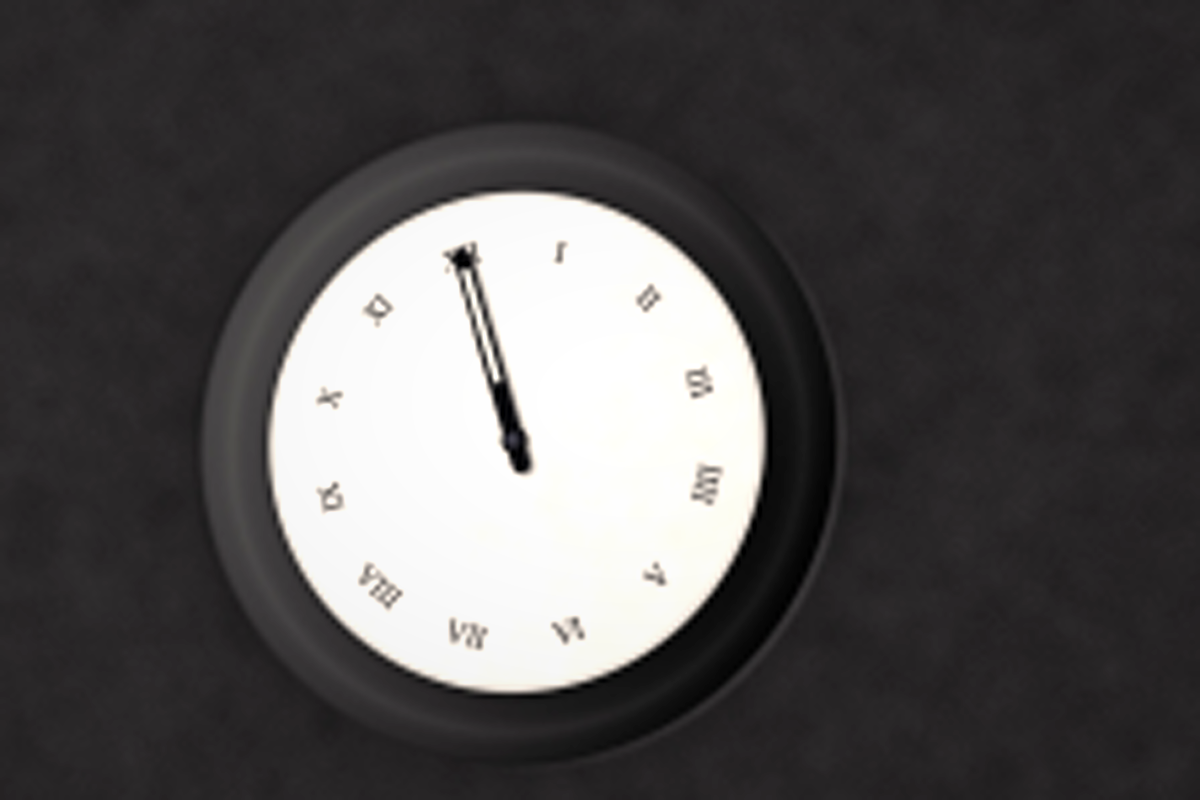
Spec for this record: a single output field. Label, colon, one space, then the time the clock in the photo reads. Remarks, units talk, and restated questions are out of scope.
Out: 12:00
